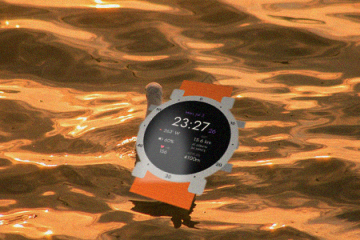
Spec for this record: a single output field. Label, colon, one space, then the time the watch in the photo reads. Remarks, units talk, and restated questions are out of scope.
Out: 23:27
